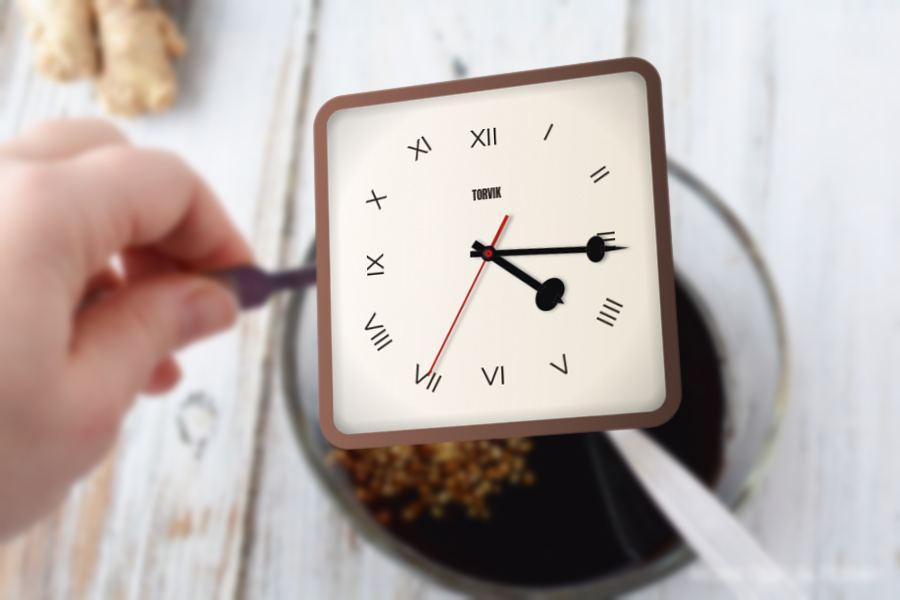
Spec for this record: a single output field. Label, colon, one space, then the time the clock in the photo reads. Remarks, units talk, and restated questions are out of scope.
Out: 4:15:35
